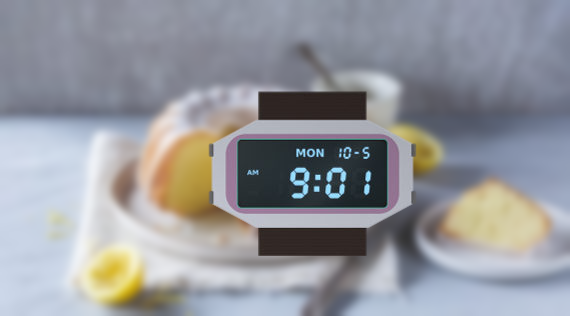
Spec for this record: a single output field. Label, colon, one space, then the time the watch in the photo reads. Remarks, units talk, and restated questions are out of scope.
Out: 9:01
